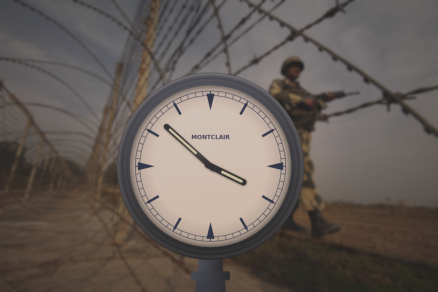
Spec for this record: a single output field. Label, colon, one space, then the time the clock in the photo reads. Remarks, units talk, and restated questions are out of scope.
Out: 3:52
